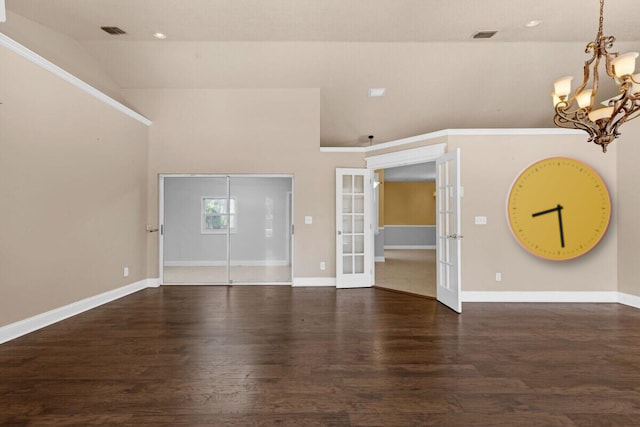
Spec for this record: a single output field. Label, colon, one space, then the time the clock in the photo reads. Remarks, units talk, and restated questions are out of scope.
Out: 8:29
